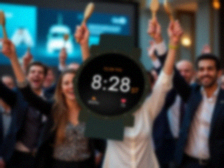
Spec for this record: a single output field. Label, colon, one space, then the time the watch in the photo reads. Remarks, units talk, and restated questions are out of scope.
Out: 8:28
